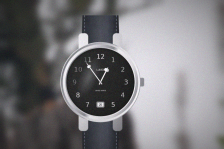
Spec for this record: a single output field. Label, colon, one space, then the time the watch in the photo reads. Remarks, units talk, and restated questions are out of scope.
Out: 12:54
